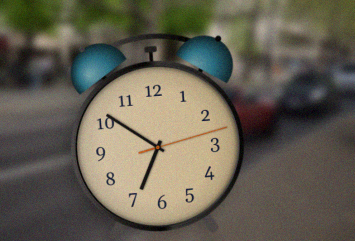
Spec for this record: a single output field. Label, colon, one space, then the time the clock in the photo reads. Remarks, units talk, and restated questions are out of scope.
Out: 6:51:13
